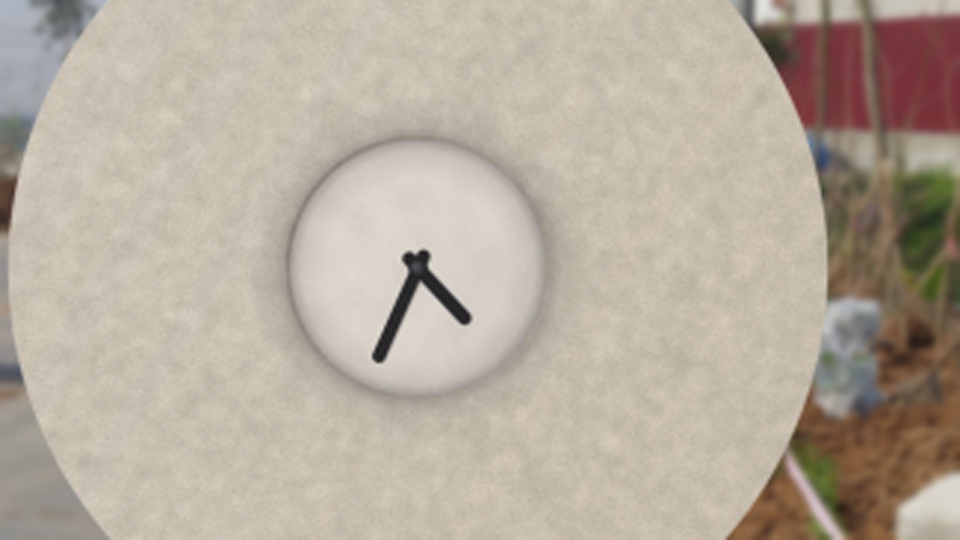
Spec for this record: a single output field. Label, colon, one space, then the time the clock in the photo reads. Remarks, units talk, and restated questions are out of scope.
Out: 4:34
